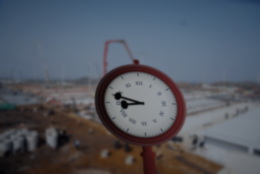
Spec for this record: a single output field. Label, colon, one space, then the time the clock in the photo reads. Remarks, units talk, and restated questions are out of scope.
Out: 8:48
